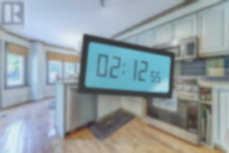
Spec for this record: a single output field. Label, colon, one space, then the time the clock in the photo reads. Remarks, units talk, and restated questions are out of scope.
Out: 2:12
